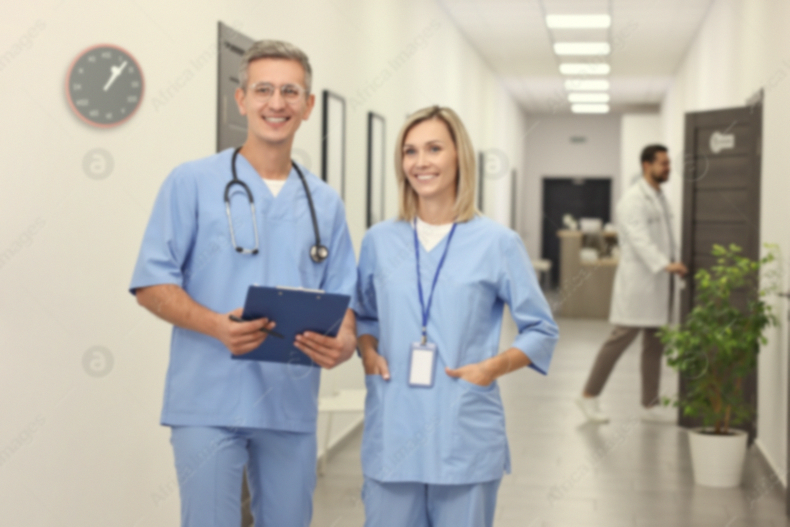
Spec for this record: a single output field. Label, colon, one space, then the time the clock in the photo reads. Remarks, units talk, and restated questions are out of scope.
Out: 1:07
